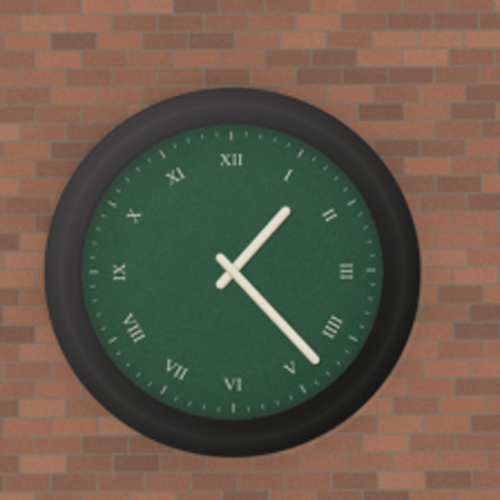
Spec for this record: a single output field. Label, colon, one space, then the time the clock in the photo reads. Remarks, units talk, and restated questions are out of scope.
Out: 1:23
